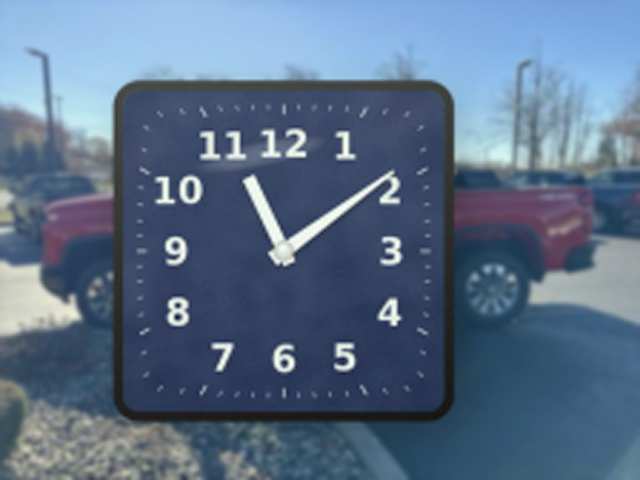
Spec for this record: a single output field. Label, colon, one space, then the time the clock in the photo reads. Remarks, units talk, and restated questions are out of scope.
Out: 11:09
